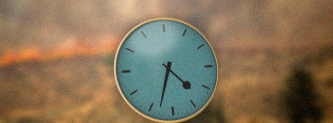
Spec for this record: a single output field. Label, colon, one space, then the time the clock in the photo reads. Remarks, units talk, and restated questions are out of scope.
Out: 4:33
